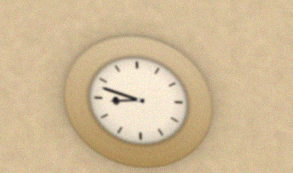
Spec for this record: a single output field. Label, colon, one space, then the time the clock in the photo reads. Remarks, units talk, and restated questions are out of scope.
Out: 8:48
